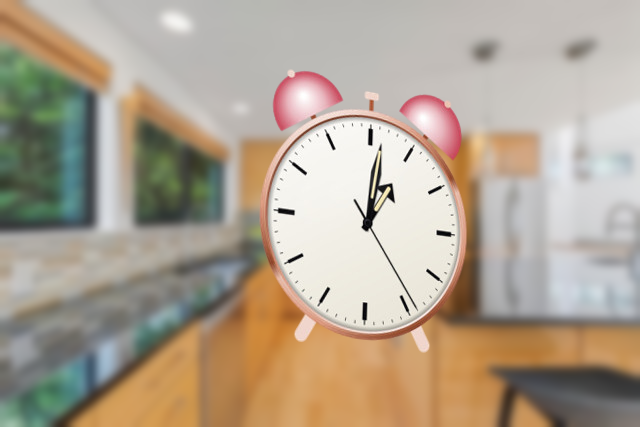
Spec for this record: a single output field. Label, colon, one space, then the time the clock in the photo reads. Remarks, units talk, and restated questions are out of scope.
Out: 1:01:24
